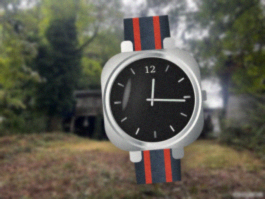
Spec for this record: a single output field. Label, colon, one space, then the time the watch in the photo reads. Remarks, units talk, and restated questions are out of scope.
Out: 12:16
